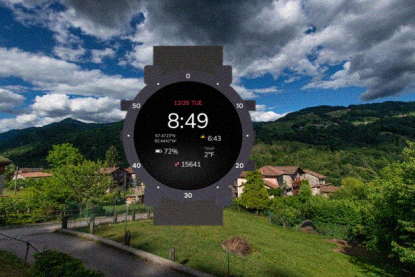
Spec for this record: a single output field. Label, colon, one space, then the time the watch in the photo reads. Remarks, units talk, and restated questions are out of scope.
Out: 8:49
